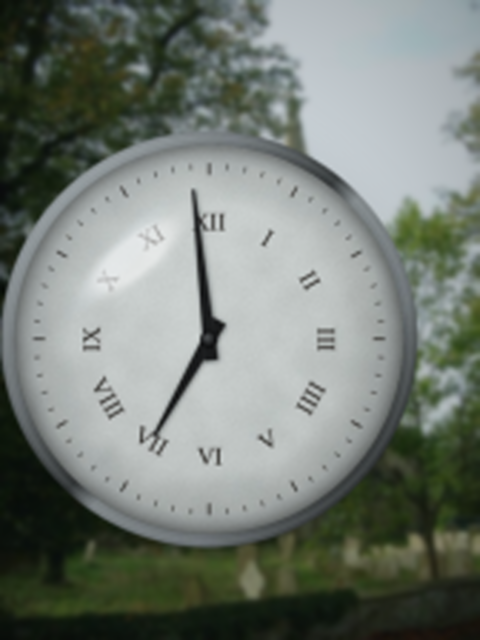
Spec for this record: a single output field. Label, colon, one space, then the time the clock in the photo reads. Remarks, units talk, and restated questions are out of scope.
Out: 6:59
